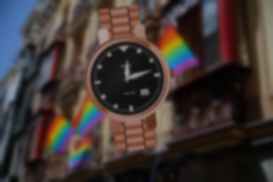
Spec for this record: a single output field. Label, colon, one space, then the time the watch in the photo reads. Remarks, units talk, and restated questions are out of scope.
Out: 12:13
